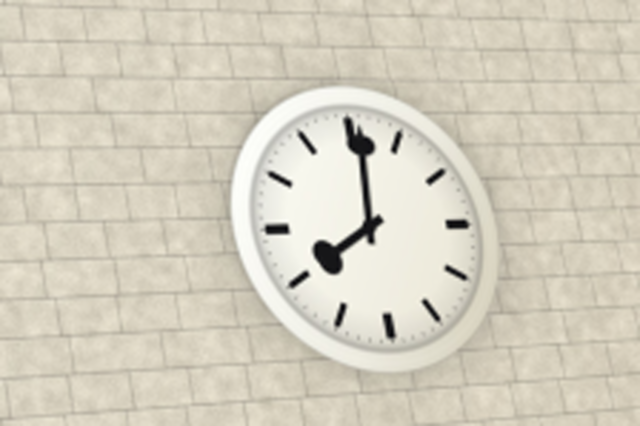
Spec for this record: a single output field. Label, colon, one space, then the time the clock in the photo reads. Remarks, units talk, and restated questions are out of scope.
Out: 8:01
